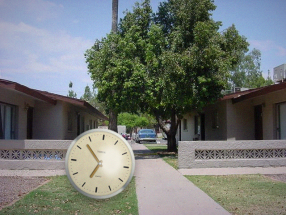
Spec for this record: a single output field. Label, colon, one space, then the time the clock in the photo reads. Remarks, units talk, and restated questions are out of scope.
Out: 6:53
